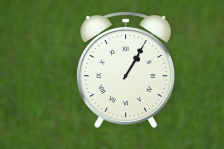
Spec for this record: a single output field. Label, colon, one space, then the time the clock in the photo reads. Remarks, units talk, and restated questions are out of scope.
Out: 1:05
